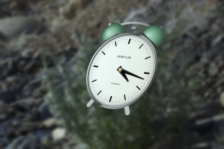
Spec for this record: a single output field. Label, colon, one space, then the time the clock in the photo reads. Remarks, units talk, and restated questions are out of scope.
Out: 4:17
